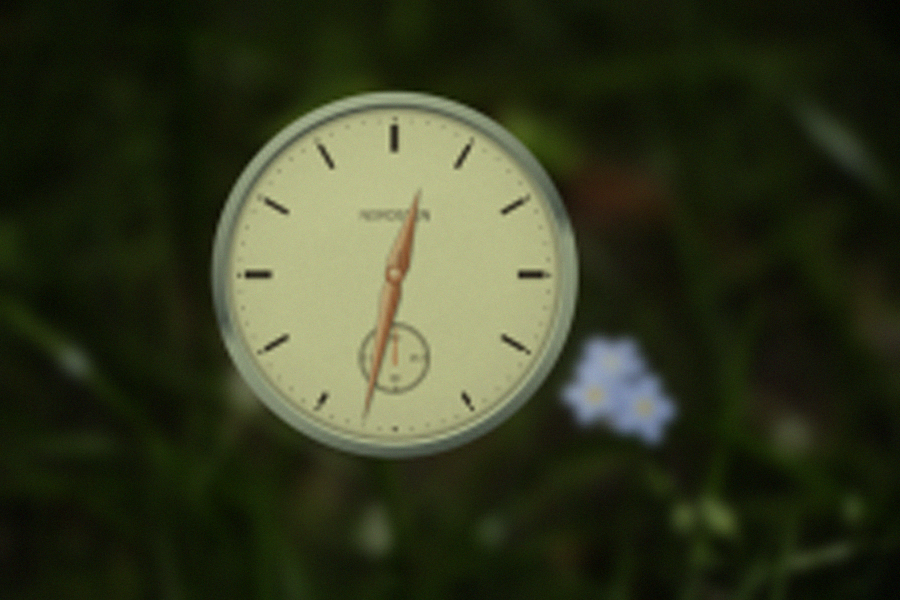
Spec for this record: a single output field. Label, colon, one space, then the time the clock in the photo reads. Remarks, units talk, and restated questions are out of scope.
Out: 12:32
